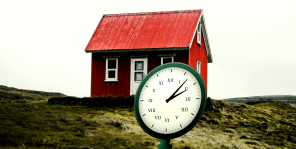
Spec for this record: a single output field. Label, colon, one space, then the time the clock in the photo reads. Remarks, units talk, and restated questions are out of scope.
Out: 2:07
